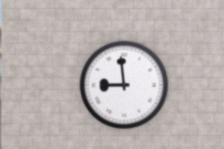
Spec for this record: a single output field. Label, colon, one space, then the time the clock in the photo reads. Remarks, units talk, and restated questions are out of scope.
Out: 8:59
